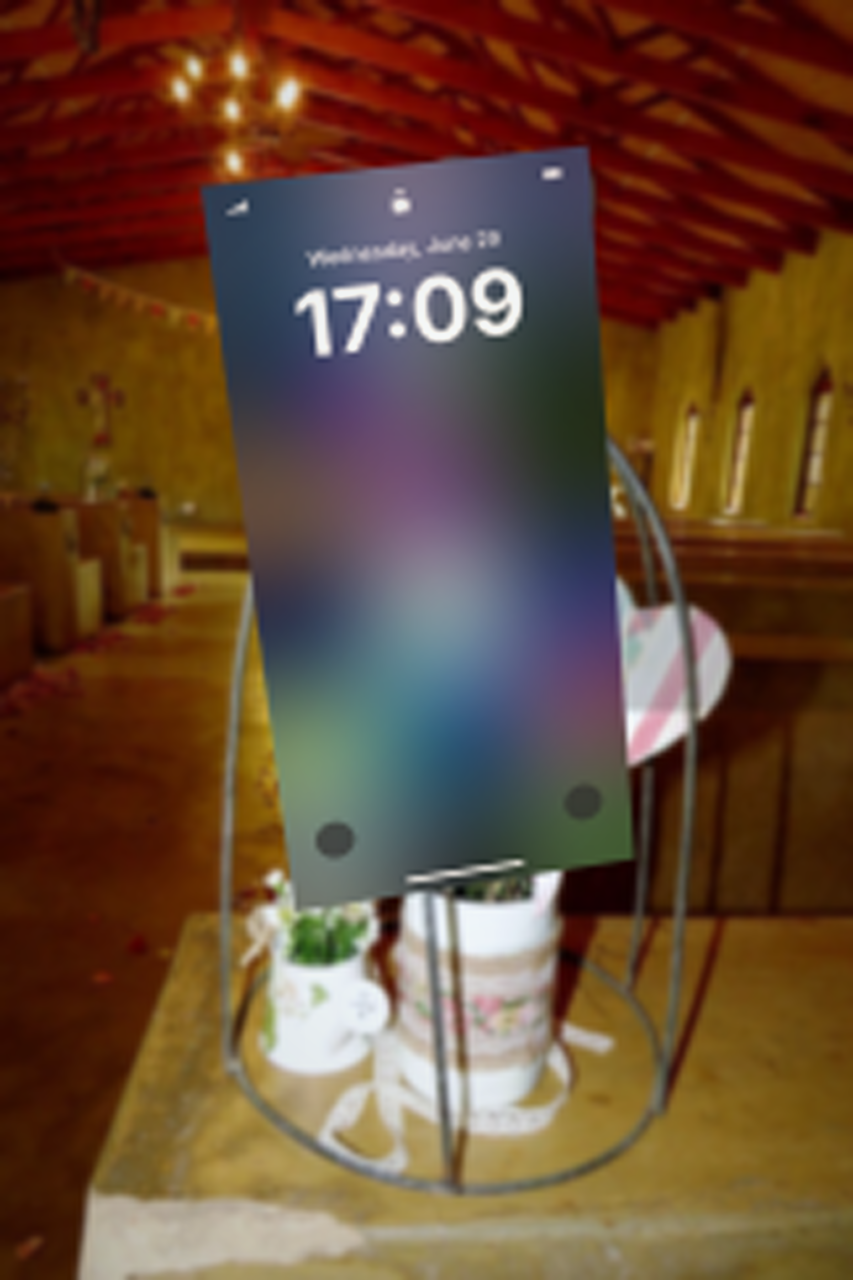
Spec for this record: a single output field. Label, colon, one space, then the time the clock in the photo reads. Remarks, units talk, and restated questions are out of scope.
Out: 17:09
